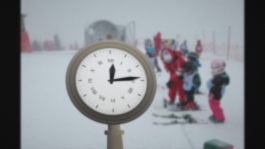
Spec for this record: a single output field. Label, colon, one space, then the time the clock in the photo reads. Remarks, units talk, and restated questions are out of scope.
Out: 12:14
